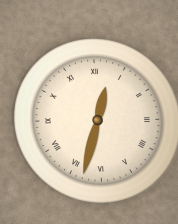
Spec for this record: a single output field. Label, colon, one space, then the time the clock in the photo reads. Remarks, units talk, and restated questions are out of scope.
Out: 12:33
